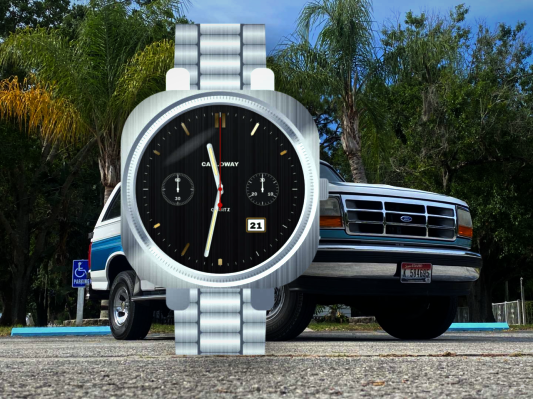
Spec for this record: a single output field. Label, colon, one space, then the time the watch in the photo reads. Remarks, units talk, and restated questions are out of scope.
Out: 11:32
